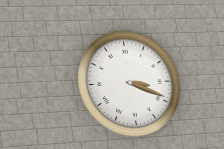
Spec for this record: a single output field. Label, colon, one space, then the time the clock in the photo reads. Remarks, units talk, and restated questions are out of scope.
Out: 3:19
